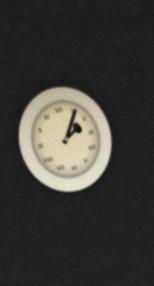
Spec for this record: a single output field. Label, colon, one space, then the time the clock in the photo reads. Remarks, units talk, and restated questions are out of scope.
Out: 2:06
